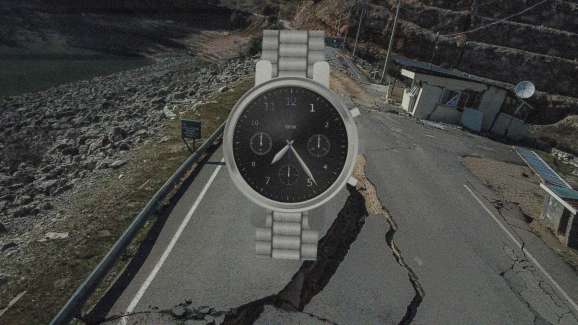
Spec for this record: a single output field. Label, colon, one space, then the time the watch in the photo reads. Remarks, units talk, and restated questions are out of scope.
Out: 7:24
